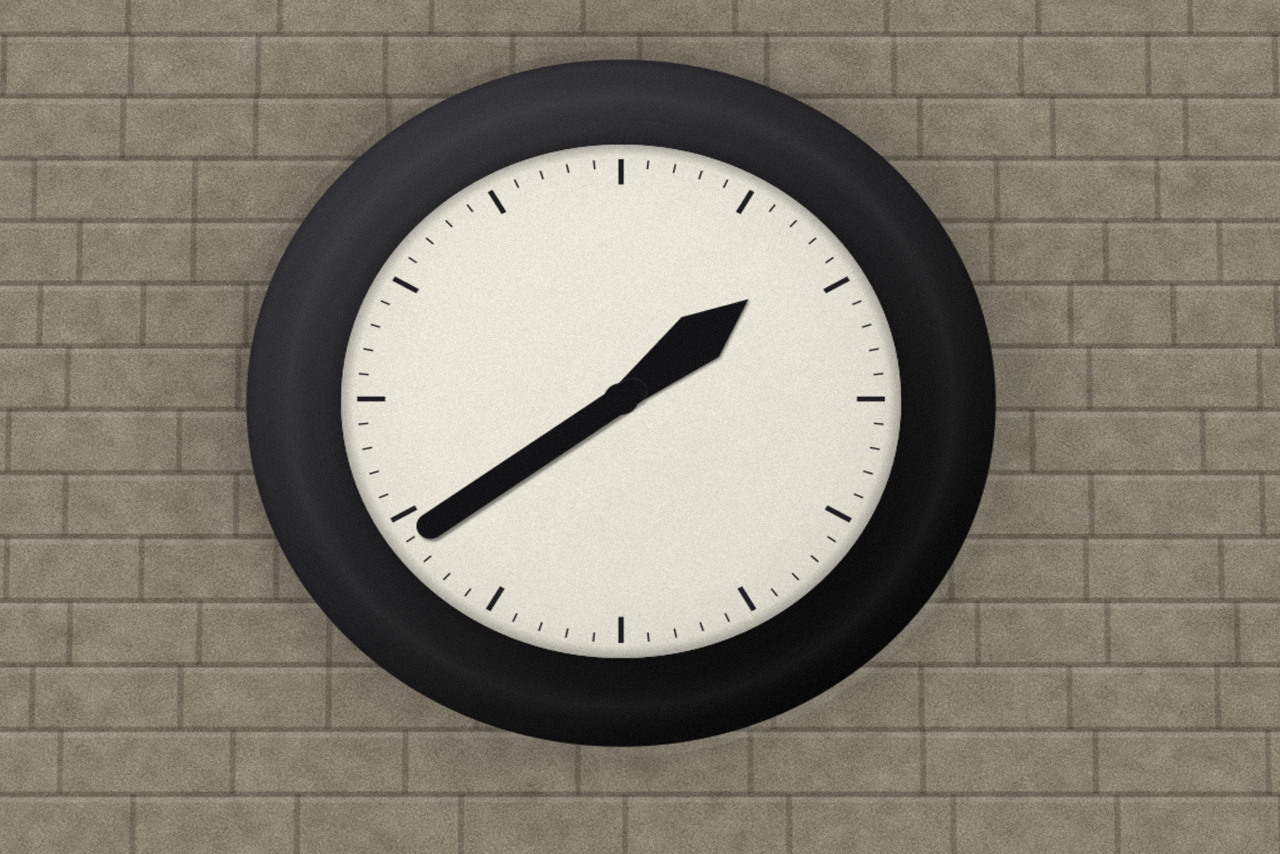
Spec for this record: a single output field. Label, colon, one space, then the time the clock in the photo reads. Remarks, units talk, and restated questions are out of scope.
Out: 1:39
